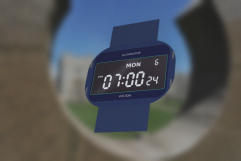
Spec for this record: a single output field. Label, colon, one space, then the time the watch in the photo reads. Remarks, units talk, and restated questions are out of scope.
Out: 7:00:24
